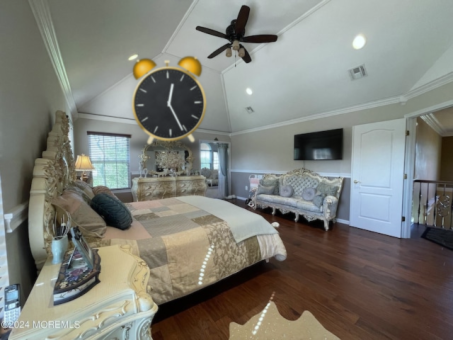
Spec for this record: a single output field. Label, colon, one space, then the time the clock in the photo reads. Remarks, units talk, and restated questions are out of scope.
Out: 12:26
